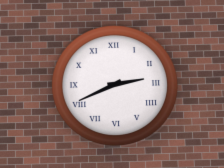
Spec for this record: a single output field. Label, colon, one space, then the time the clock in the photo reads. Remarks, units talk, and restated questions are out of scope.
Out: 2:41
